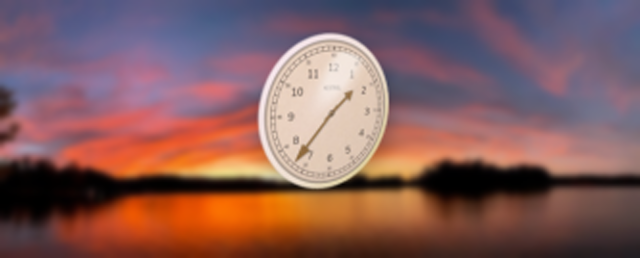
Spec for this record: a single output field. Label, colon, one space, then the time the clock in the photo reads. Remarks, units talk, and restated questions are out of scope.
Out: 1:37
